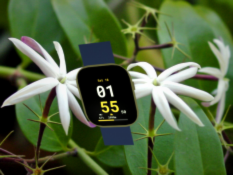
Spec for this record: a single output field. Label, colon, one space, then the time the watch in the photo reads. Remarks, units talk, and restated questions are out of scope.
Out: 1:55
